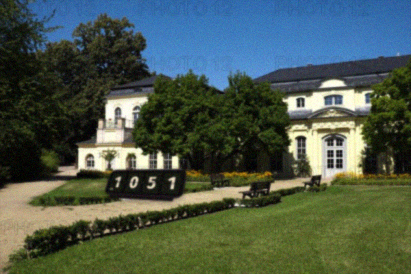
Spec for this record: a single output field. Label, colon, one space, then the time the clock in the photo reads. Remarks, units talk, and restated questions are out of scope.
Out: 10:51
